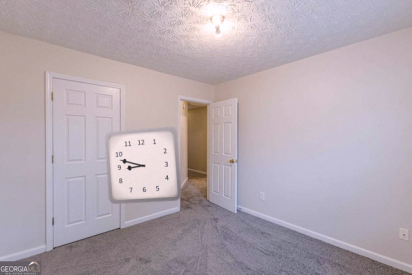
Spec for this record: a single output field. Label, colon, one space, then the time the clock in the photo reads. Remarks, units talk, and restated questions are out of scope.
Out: 8:48
